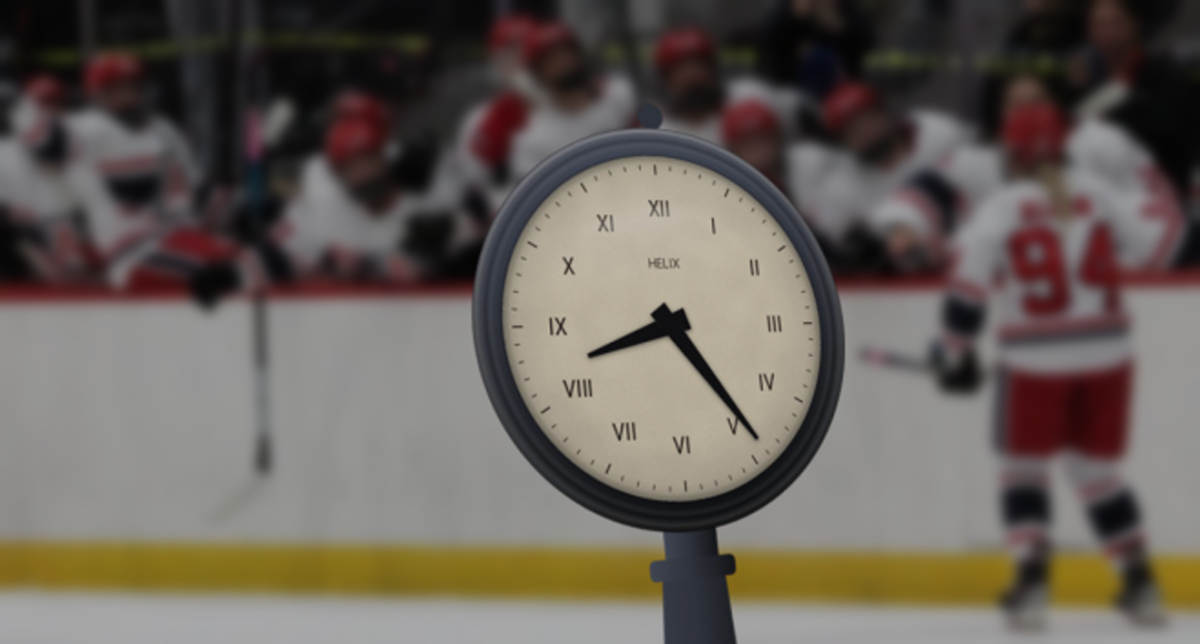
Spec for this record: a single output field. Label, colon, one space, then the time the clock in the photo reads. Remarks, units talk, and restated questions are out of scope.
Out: 8:24
